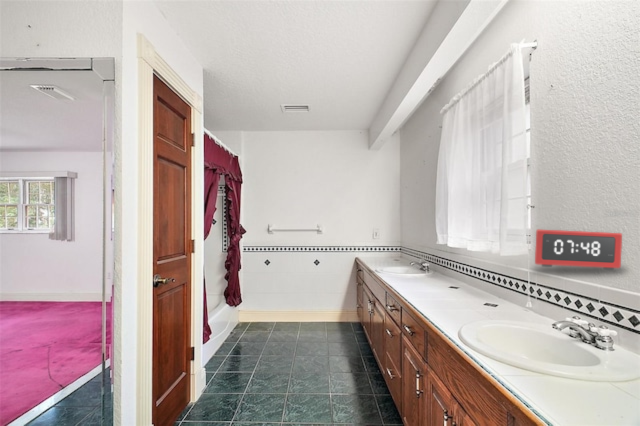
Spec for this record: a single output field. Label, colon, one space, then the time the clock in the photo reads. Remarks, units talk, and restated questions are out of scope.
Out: 7:48
